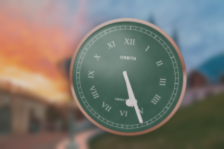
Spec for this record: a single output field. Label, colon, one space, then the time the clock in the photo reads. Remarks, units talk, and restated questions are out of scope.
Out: 5:26
